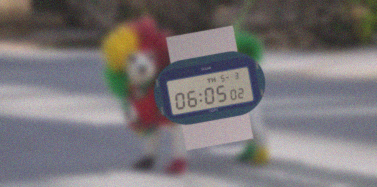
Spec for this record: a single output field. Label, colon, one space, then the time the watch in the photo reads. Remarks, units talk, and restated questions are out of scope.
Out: 6:05:02
